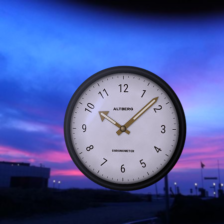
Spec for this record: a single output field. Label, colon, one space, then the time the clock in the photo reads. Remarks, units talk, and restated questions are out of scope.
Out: 10:08
